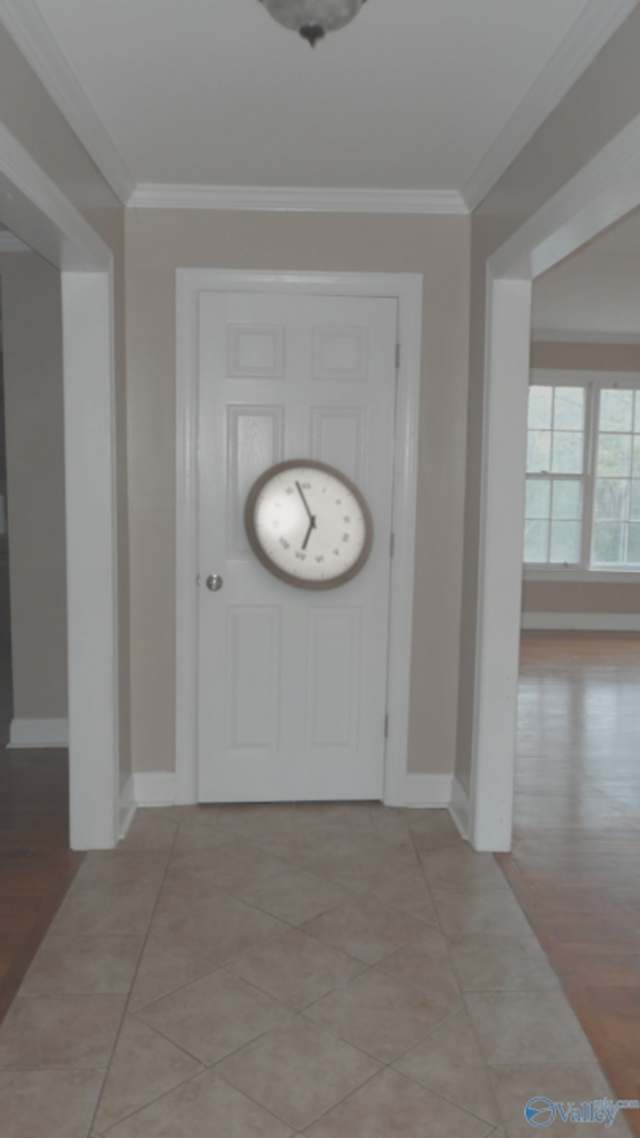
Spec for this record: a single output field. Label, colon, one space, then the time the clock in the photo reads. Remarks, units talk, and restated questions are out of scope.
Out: 6:58
